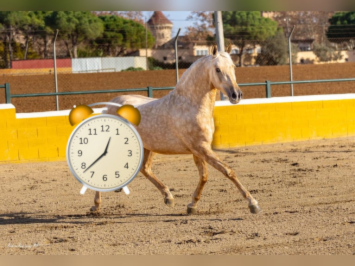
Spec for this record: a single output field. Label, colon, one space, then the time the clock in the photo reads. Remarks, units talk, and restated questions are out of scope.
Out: 12:38
